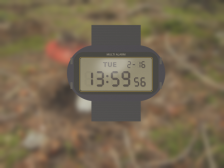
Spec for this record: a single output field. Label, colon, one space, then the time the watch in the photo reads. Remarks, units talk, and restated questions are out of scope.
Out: 13:59:56
